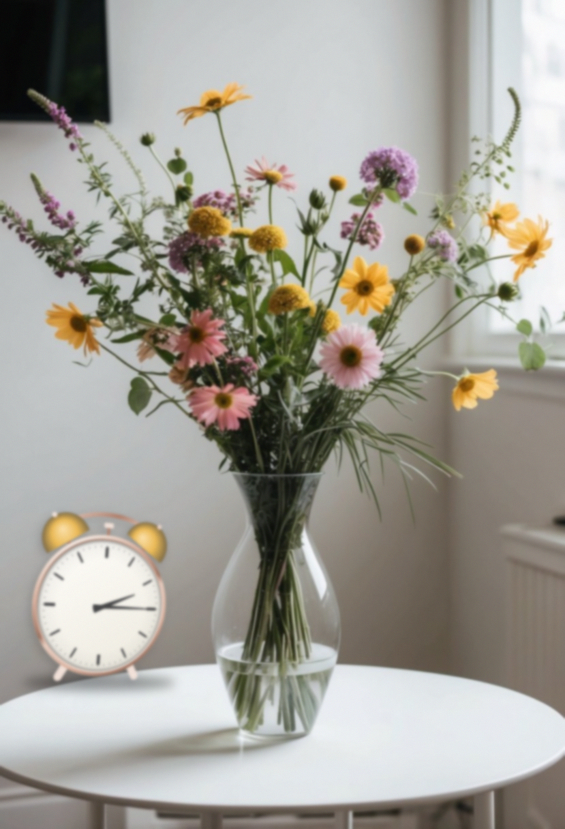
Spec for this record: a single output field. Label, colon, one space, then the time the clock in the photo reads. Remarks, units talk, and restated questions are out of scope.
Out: 2:15
